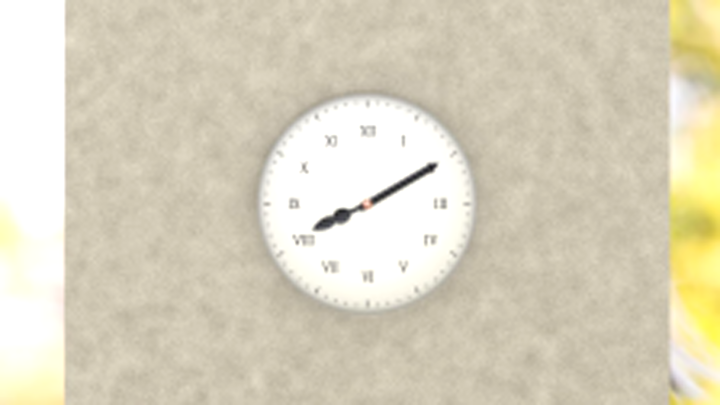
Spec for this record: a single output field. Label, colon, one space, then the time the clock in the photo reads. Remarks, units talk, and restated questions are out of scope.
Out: 8:10
